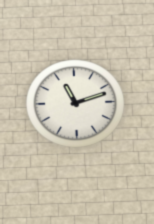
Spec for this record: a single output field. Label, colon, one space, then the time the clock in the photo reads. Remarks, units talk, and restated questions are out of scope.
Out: 11:12
